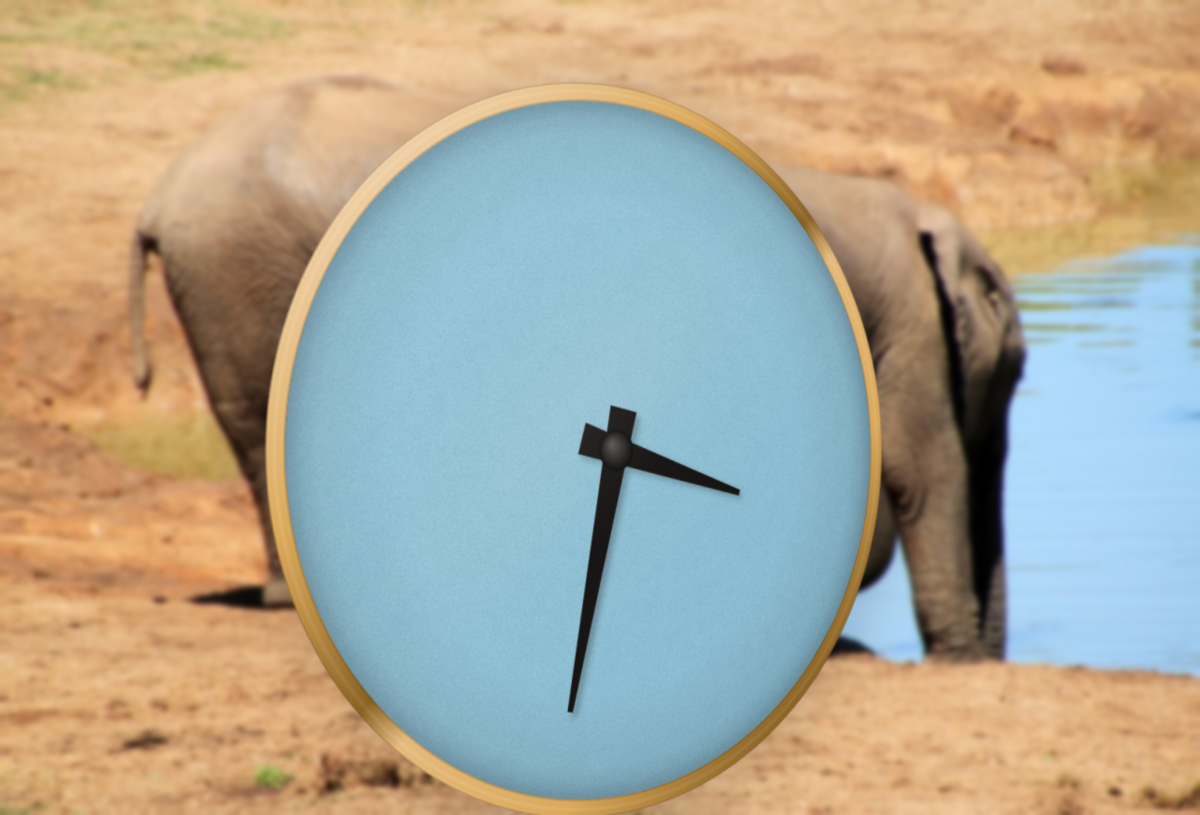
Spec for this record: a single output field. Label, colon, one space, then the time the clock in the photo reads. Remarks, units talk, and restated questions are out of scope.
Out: 3:32
